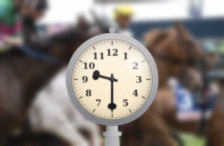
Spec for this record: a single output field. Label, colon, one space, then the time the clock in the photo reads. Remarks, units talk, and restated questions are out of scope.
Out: 9:30
